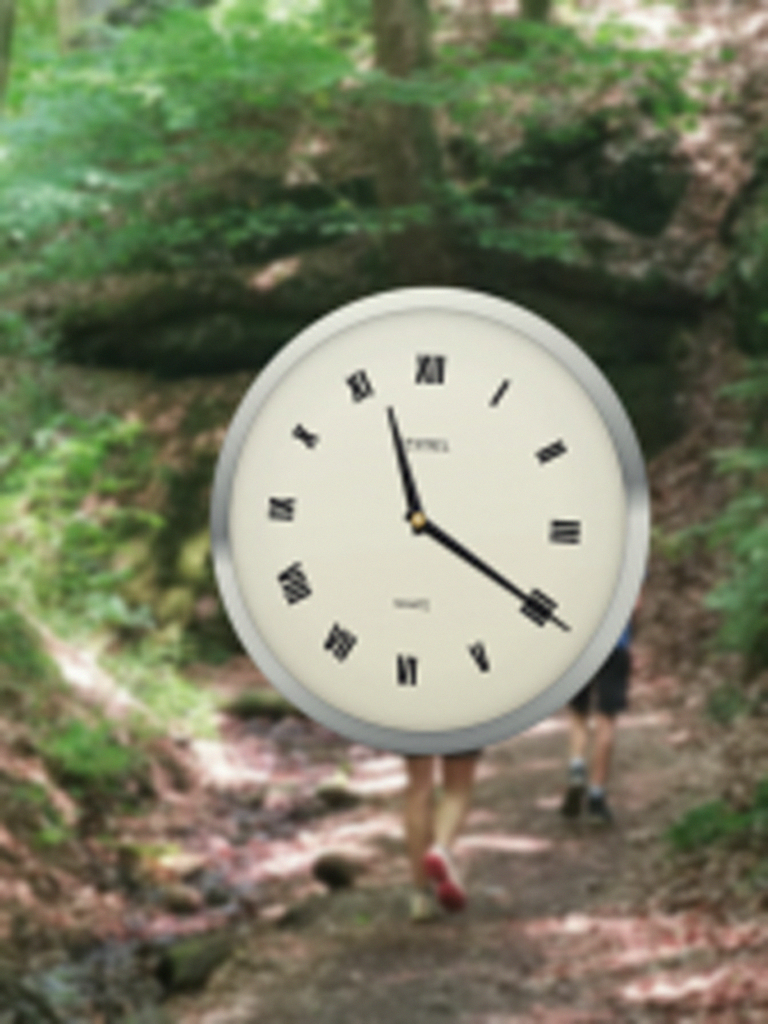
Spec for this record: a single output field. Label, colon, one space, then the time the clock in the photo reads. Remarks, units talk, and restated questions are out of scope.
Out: 11:20
